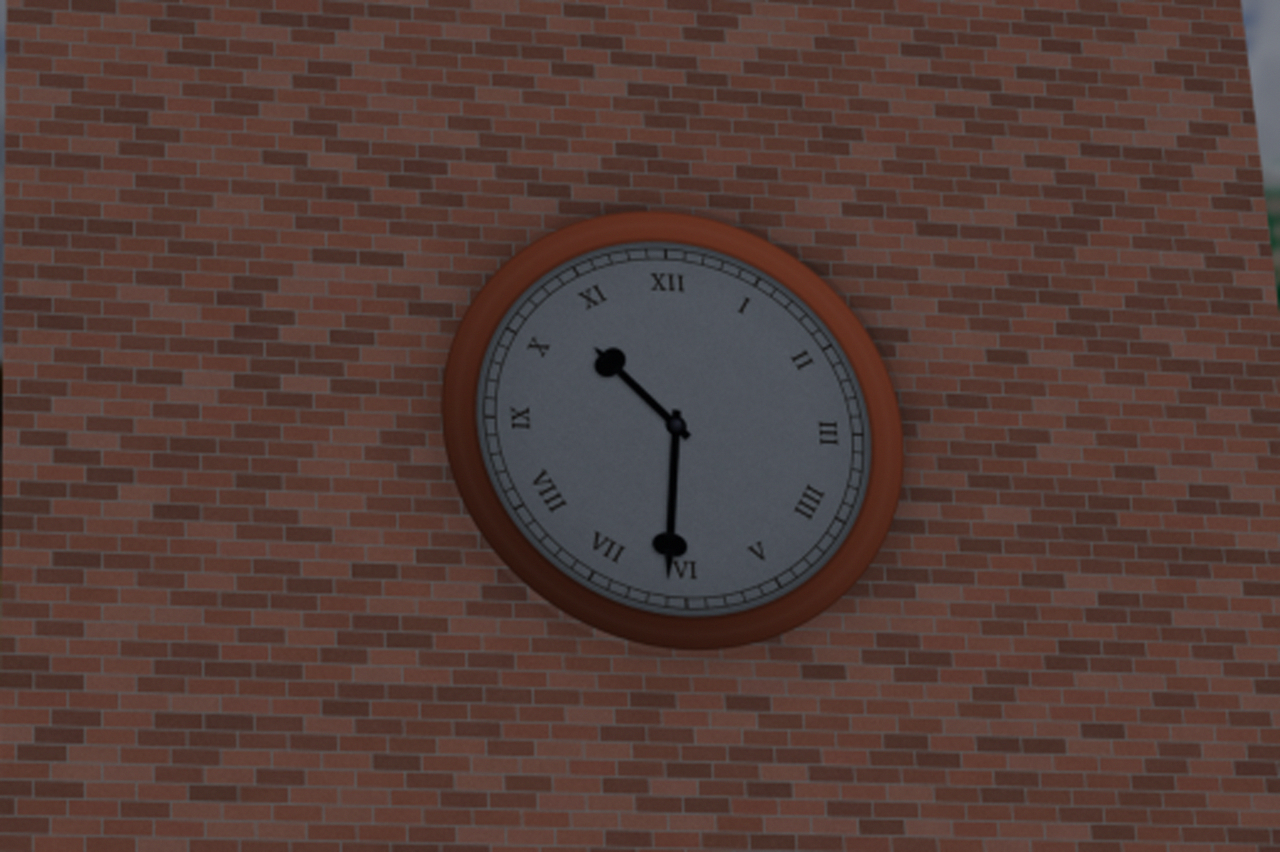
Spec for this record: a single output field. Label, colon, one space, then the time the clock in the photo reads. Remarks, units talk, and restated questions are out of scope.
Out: 10:31
